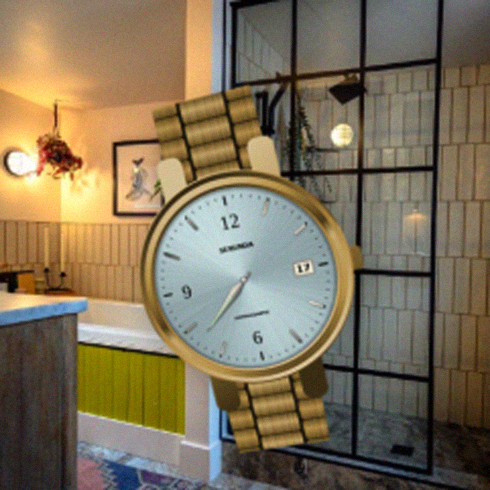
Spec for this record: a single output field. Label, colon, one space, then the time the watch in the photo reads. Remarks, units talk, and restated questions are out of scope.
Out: 7:38
